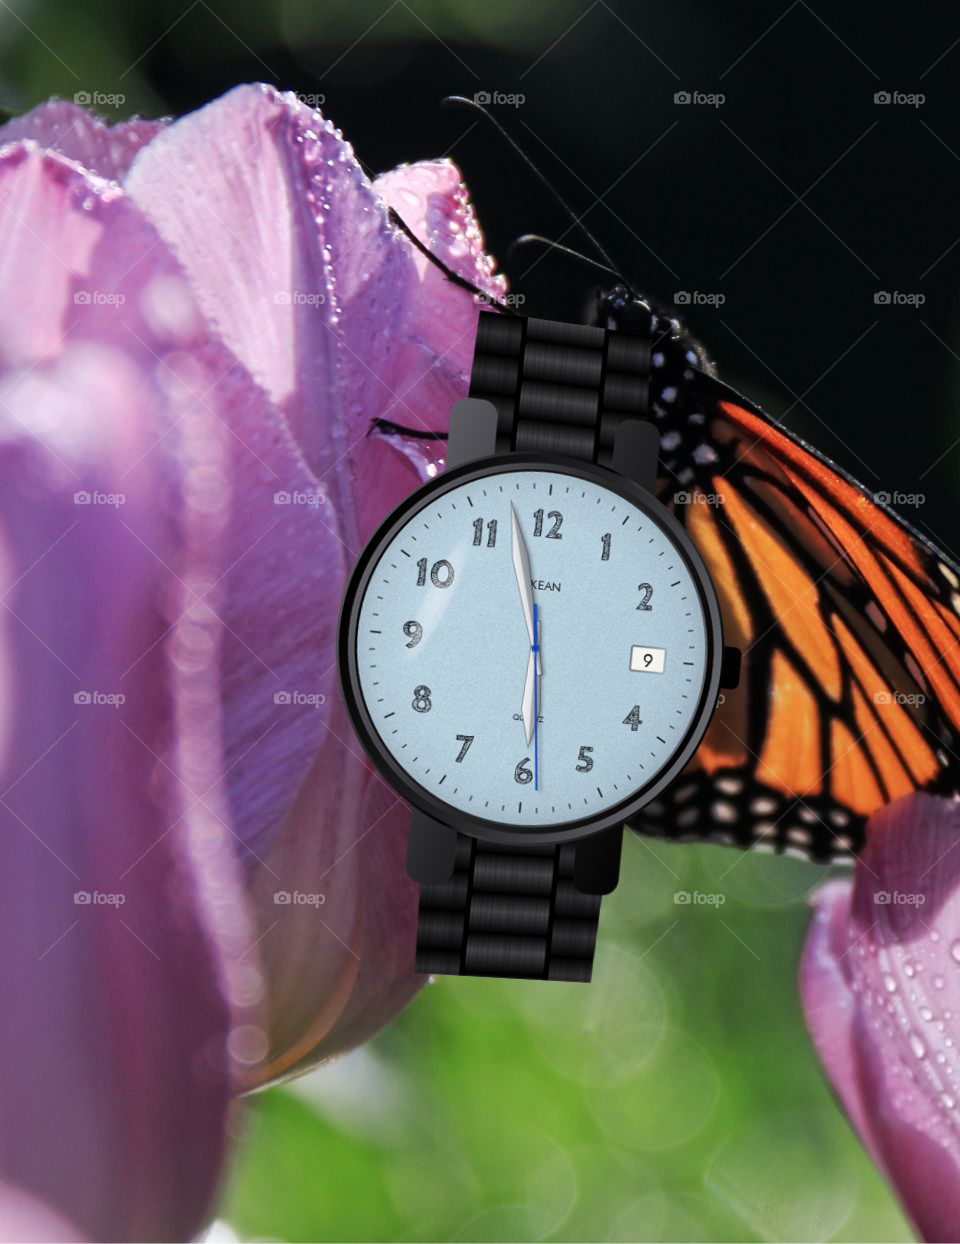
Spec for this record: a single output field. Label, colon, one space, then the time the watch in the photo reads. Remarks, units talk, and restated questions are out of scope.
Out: 5:57:29
